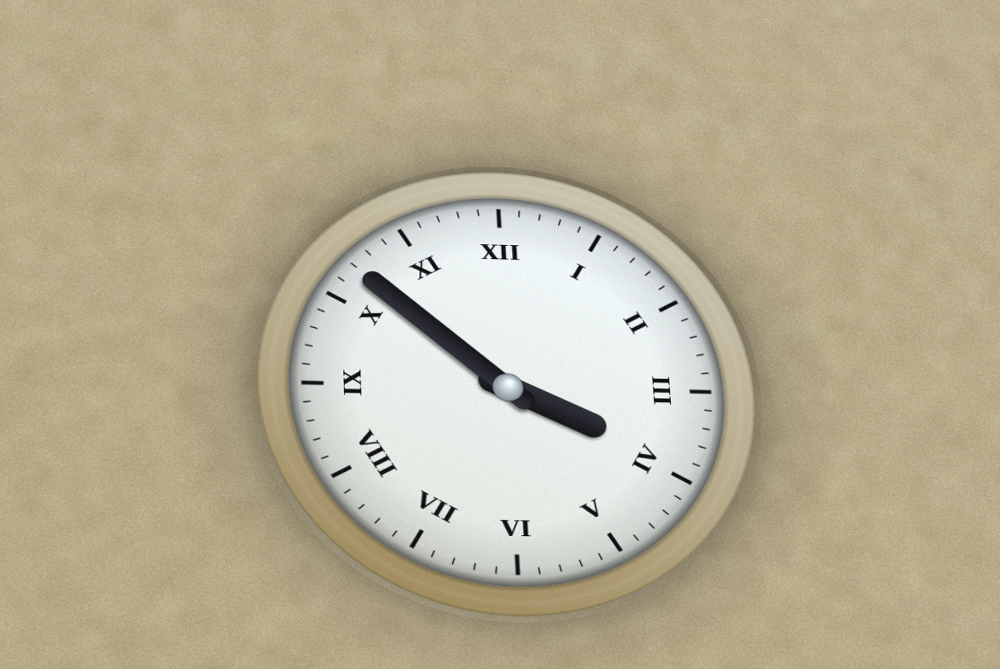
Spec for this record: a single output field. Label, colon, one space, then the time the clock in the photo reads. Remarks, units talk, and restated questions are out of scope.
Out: 3:52
